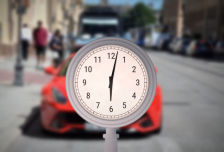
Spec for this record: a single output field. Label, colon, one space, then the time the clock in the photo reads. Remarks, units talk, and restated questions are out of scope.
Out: 6:02
